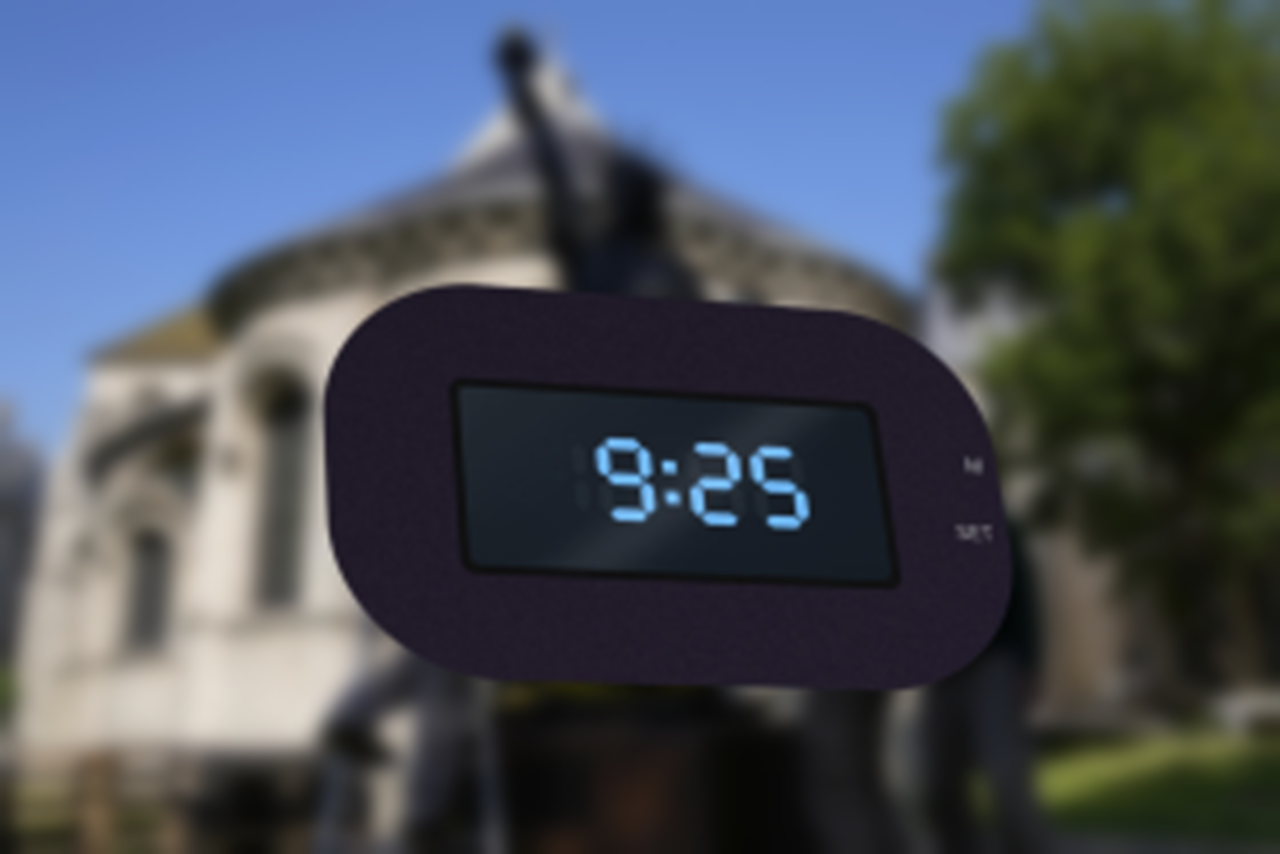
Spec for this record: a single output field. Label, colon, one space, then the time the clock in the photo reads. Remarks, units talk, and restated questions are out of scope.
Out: 9:25
